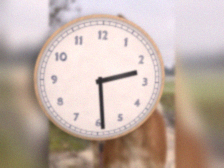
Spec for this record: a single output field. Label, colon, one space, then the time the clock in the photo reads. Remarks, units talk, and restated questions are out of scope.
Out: 2:29
